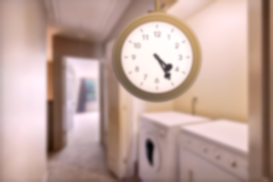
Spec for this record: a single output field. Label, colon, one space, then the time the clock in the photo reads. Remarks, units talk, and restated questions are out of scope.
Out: 4:25
